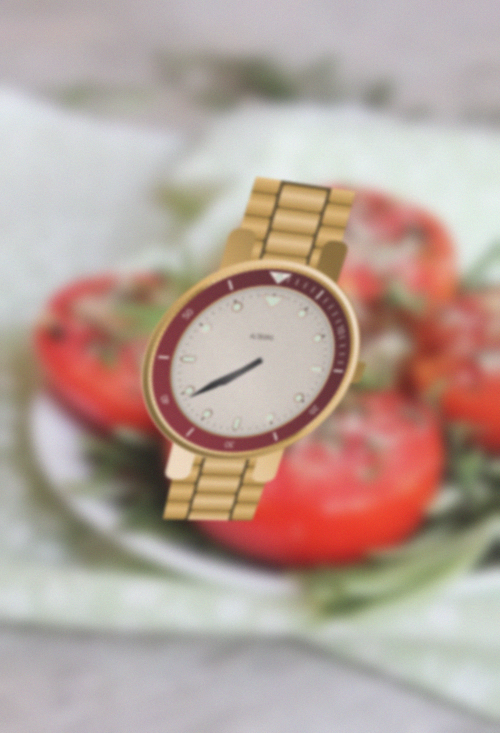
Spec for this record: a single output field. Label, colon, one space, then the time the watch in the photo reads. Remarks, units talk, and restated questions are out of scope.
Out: 7:39
